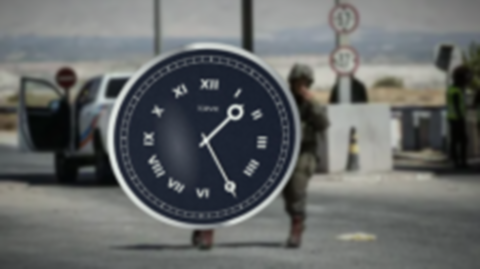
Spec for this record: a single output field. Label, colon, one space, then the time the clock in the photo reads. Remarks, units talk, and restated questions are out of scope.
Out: 1:25
